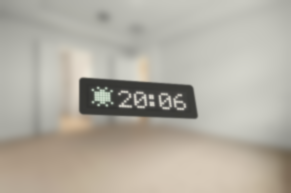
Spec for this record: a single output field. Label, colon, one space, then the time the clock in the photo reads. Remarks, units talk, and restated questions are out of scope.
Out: 20:06
